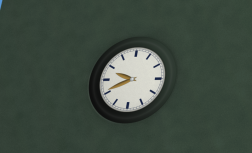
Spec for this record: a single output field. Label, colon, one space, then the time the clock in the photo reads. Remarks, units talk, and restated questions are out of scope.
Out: 9:41
